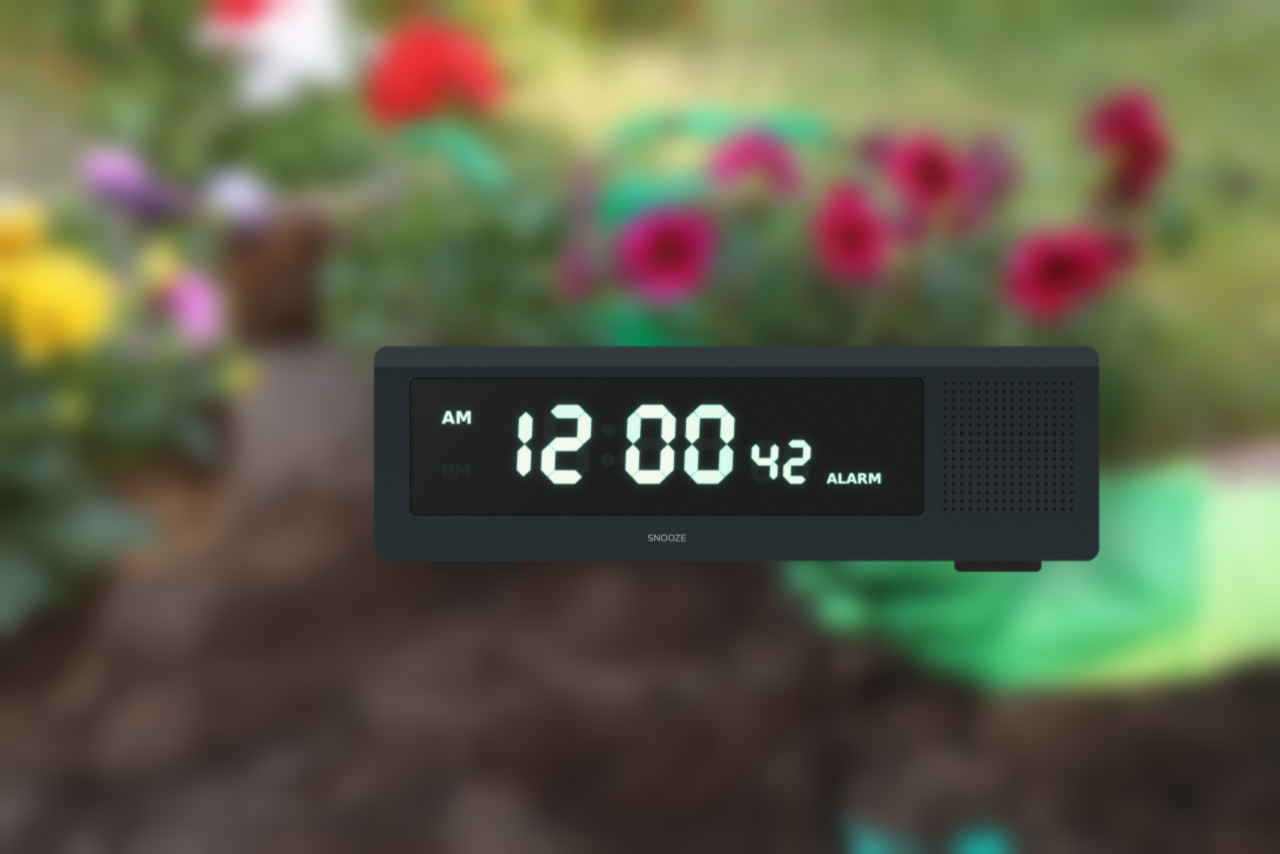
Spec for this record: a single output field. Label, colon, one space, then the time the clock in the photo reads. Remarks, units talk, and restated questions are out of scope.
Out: 12:00:42
